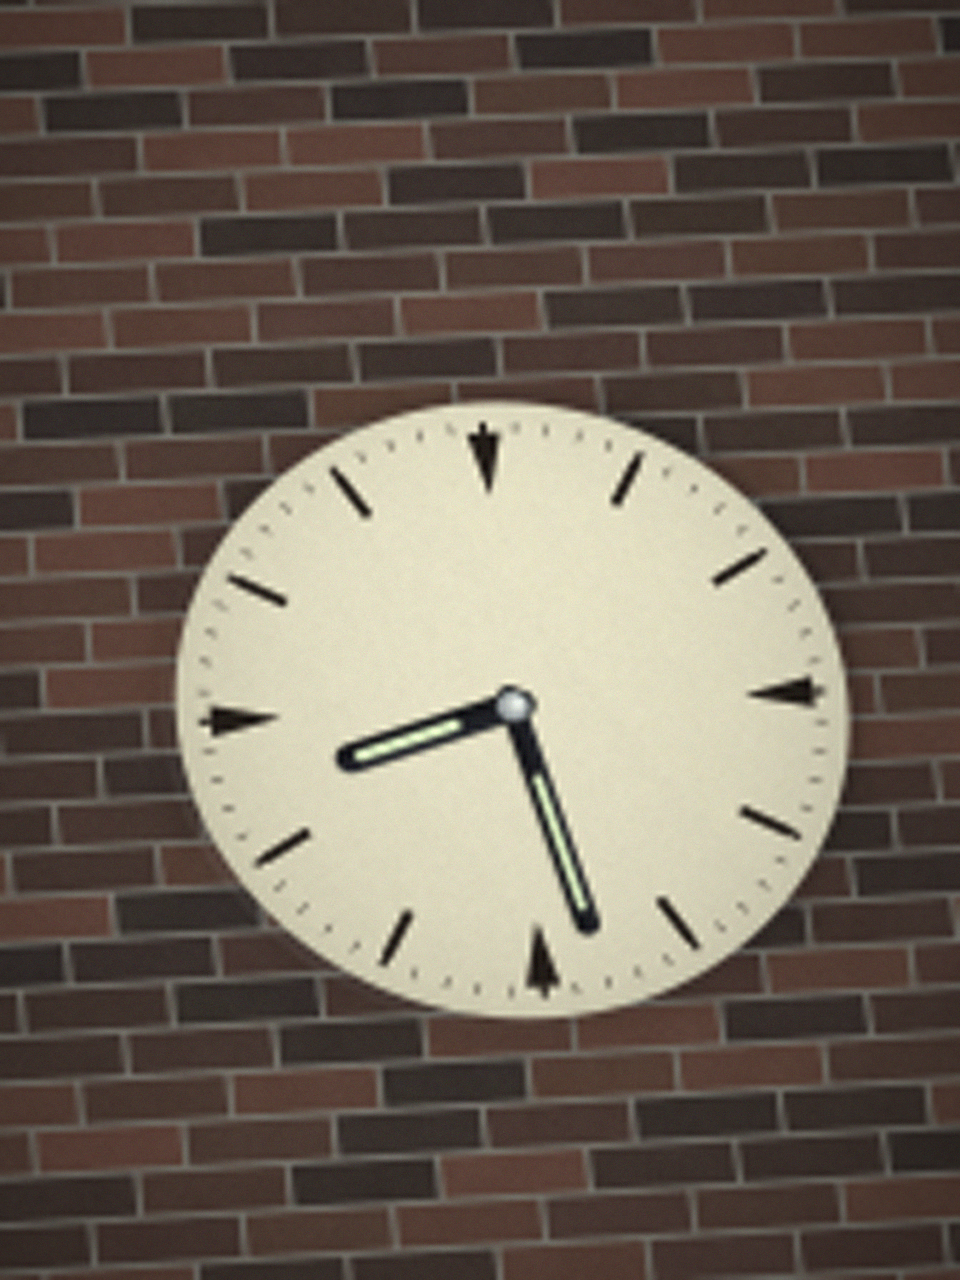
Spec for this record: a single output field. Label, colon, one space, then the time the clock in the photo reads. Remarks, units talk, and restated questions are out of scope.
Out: 8:28
